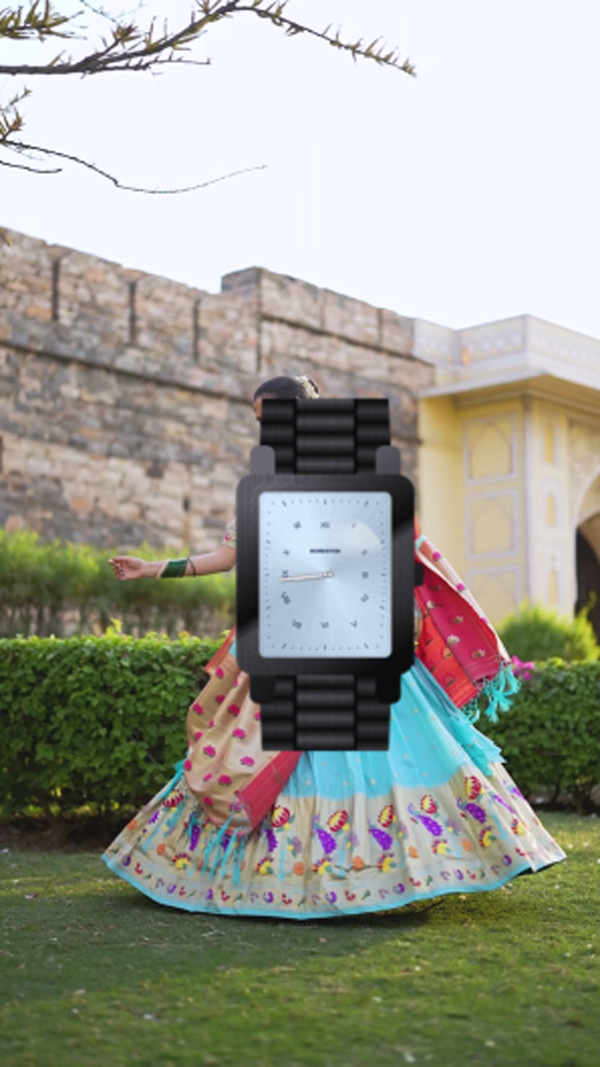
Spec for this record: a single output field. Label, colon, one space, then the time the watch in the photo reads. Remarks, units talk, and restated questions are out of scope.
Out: 8:44
